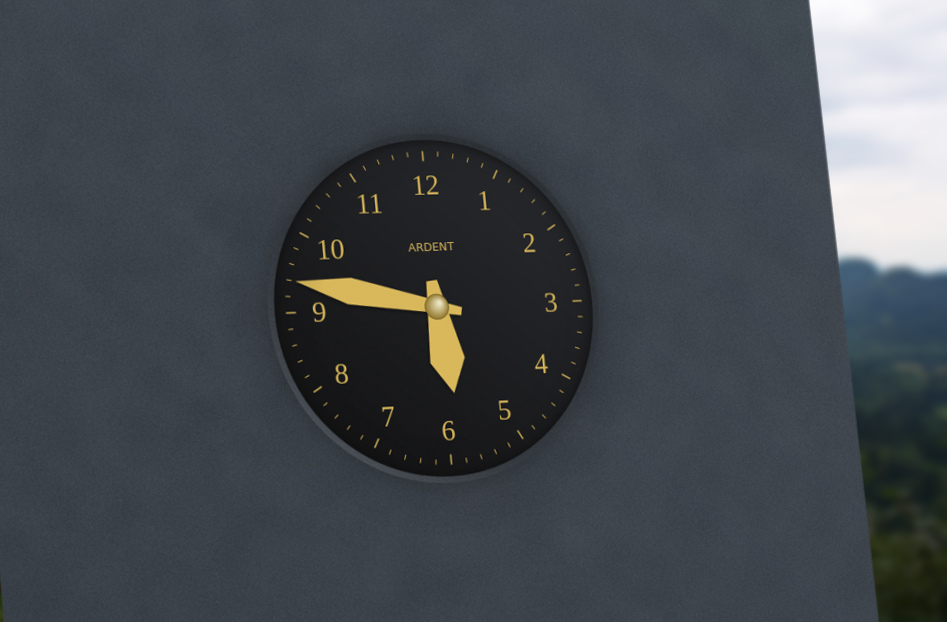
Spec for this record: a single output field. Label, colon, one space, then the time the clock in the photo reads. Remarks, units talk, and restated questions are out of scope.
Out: 5:47
